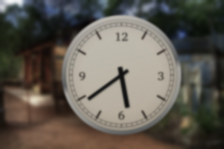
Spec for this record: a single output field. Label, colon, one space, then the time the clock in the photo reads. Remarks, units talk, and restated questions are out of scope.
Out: 5:39
